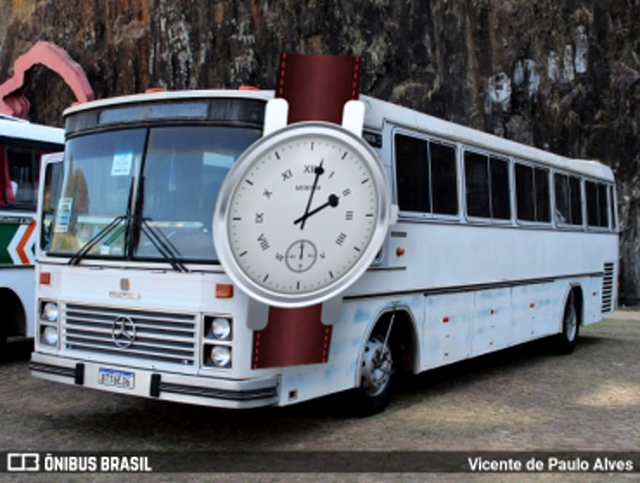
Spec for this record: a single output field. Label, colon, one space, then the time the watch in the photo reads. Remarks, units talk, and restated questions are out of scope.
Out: 2:02
